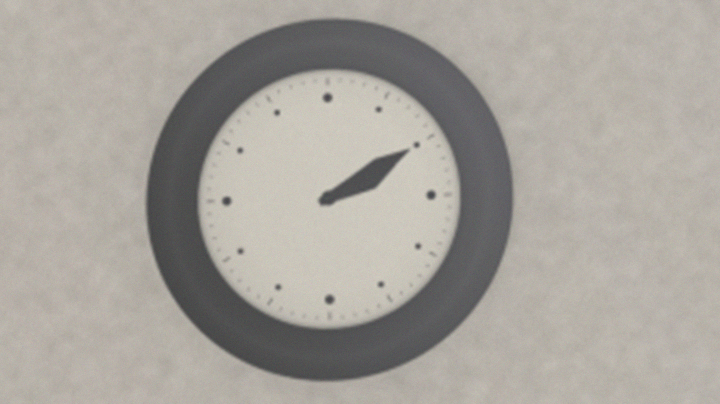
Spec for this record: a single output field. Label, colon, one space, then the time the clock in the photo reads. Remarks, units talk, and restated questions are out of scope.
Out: 2:10
